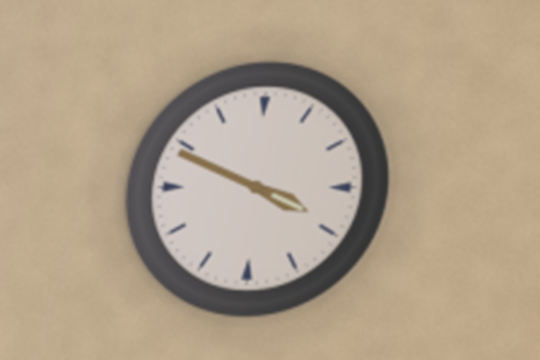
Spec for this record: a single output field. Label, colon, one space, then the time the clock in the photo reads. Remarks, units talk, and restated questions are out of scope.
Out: 3:49
